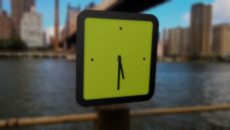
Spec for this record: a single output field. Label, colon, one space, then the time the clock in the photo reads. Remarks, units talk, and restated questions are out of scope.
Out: 5:30
